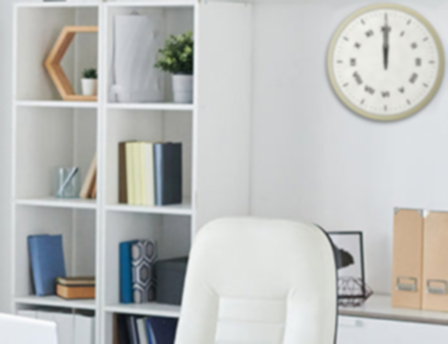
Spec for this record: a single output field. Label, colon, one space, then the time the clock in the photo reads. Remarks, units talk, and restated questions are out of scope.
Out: 12:00
